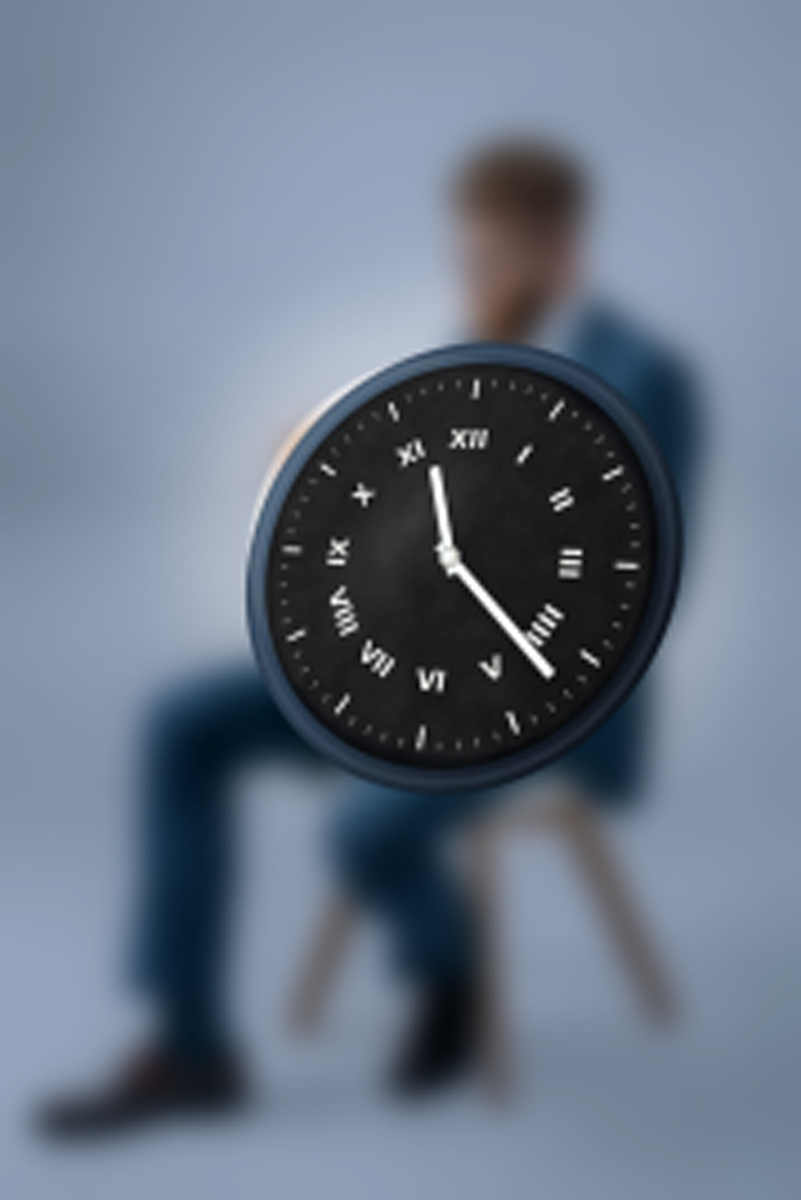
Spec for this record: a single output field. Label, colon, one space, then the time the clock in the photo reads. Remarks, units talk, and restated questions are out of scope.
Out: 11:22
